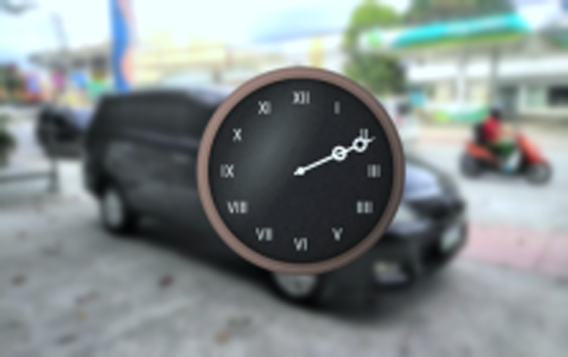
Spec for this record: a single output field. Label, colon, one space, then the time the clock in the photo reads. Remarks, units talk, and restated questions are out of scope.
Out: 2:11
